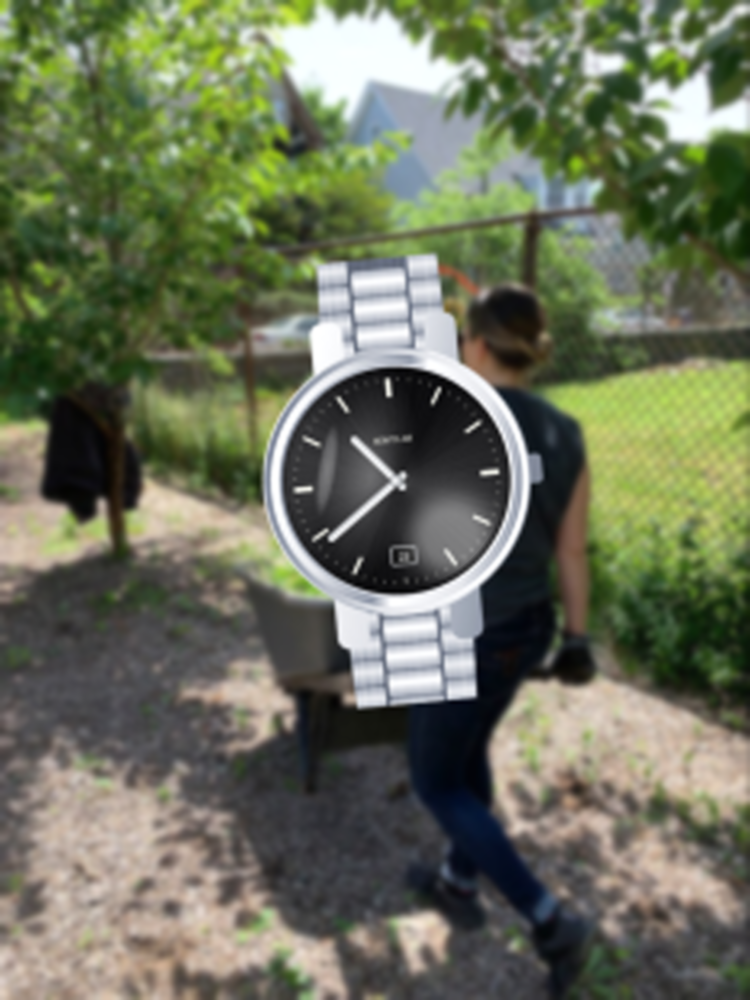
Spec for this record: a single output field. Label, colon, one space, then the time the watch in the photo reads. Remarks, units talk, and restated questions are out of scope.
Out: 10:39
